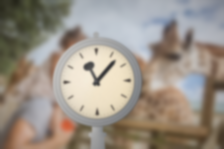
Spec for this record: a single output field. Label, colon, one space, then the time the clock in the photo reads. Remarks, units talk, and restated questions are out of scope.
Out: 11:07
